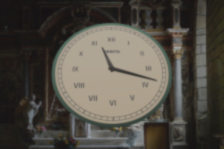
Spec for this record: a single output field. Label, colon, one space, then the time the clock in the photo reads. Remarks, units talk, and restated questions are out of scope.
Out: 11:18
